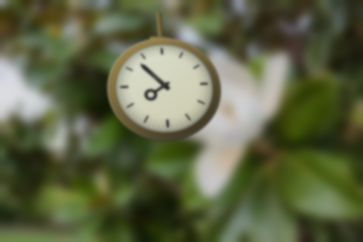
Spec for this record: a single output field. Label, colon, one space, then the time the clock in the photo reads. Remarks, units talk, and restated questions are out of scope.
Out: 7:53
